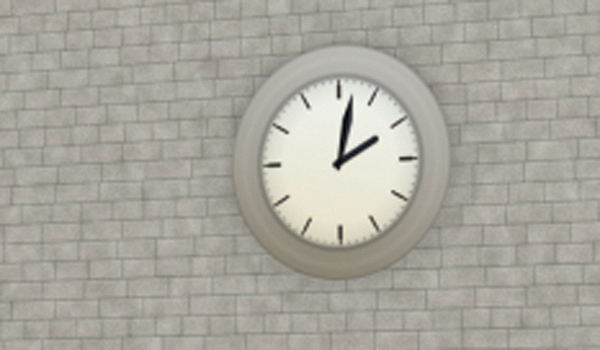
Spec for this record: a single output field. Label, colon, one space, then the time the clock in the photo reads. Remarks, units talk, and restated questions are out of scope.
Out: 2:02
